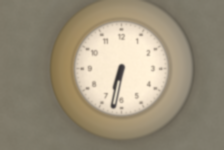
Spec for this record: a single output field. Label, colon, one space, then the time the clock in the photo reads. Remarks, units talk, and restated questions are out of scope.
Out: 6:32
